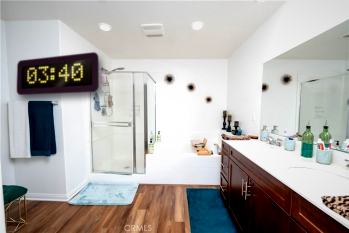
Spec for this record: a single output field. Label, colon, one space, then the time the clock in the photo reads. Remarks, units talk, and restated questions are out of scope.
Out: 3:40
